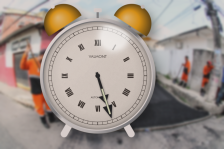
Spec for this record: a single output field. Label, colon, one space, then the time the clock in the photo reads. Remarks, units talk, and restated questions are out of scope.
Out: 5:27
